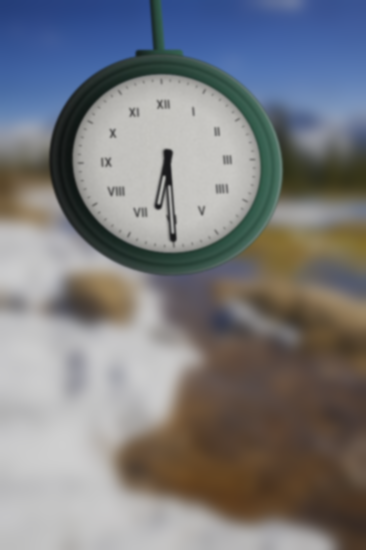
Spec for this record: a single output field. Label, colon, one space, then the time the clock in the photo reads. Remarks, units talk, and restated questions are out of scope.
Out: 6:30
